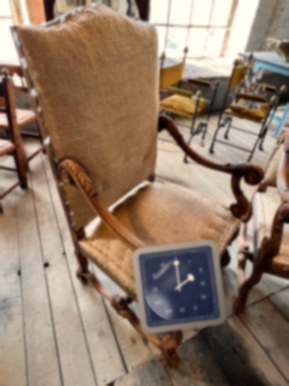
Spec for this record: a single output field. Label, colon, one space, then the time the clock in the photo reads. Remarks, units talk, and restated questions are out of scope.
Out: 2:00
